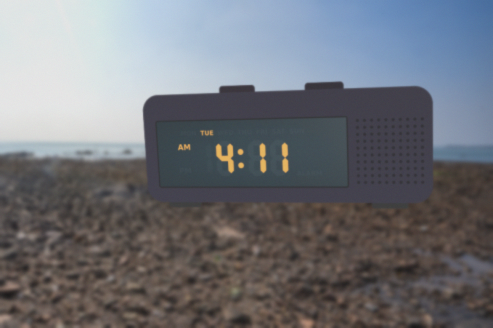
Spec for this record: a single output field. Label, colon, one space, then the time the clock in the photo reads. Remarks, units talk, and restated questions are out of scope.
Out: 4:11
